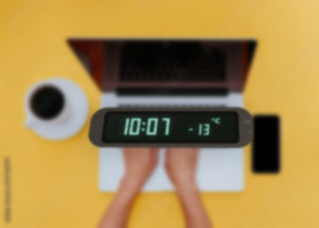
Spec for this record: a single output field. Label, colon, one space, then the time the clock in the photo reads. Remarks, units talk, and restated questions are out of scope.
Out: 10:07
